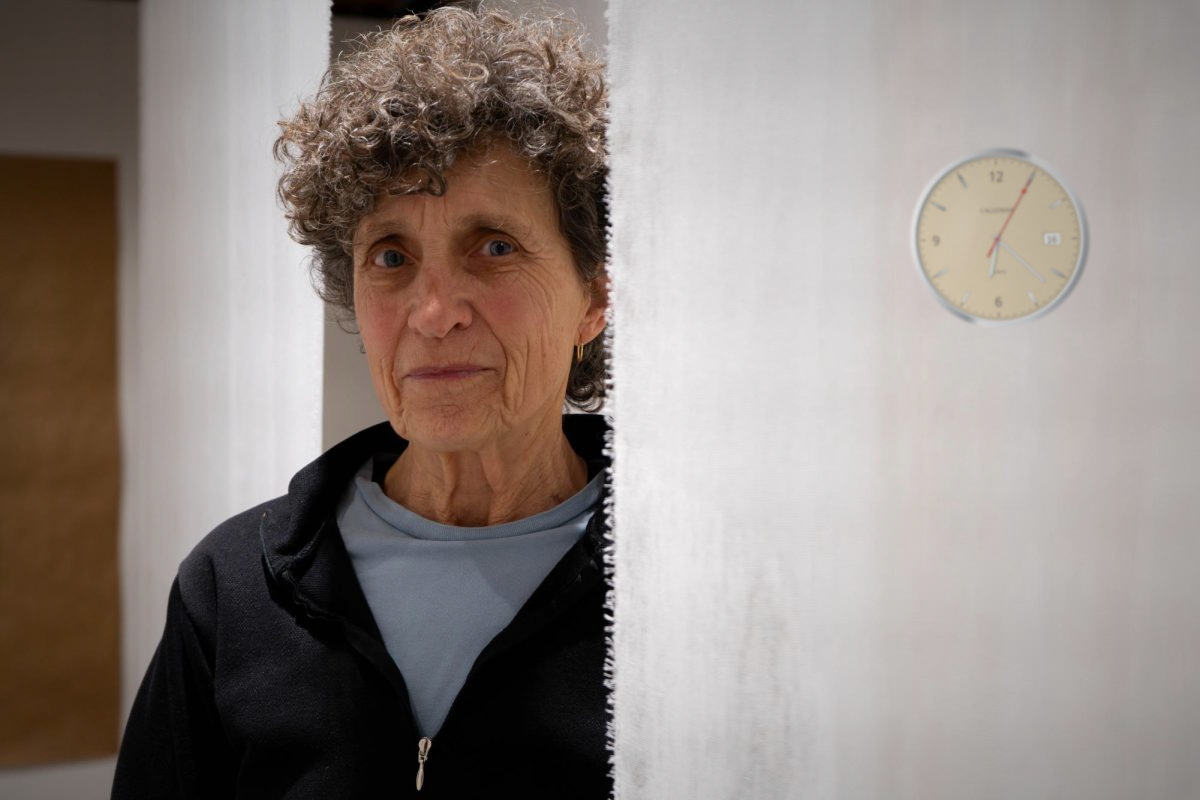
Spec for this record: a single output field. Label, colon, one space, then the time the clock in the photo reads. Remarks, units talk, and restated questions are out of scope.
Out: 6:22:05
